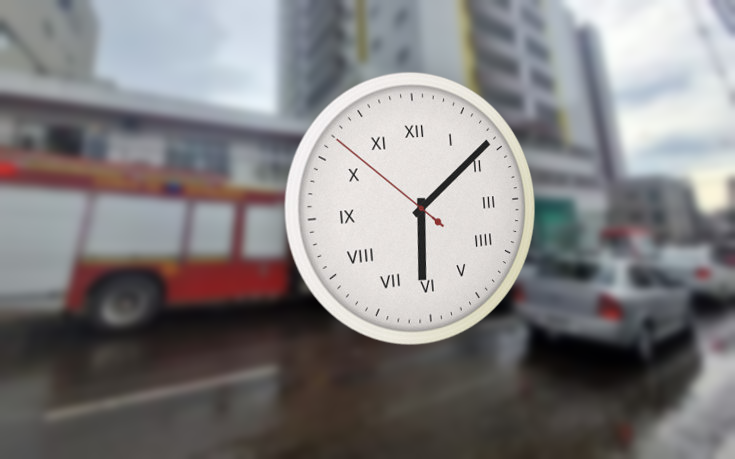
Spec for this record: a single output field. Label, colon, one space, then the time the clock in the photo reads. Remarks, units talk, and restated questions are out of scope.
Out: 6:08:52
